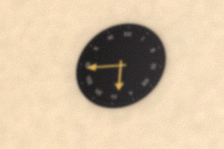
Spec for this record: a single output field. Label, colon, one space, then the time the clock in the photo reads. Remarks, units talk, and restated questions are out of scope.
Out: 5:44
